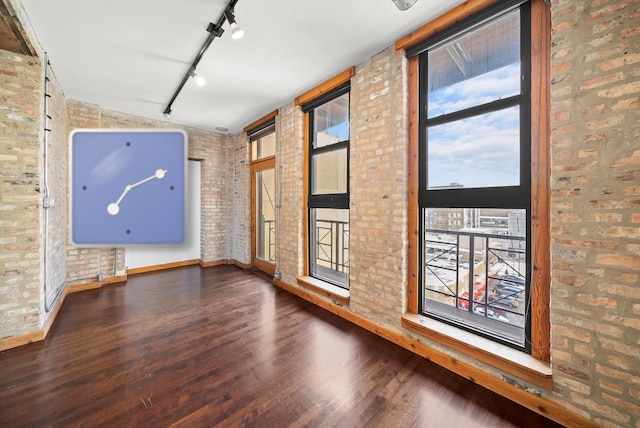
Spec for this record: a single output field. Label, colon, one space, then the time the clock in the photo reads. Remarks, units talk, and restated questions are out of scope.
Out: 7:11
